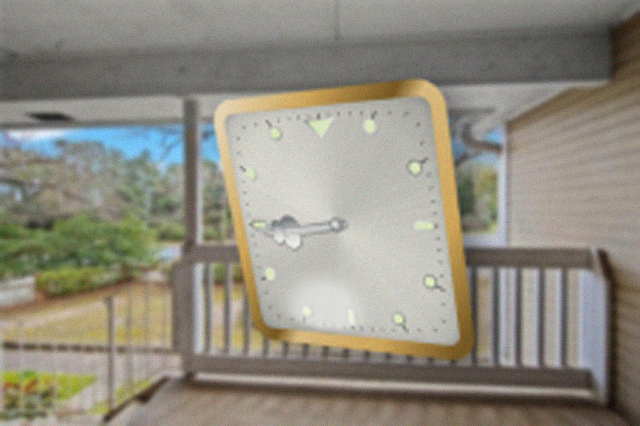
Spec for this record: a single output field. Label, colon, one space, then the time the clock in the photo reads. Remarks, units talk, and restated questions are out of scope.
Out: 8:44
